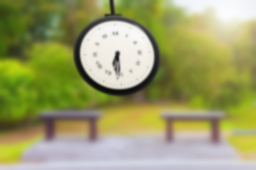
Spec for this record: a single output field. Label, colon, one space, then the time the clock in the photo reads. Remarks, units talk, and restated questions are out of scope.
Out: 6:31
